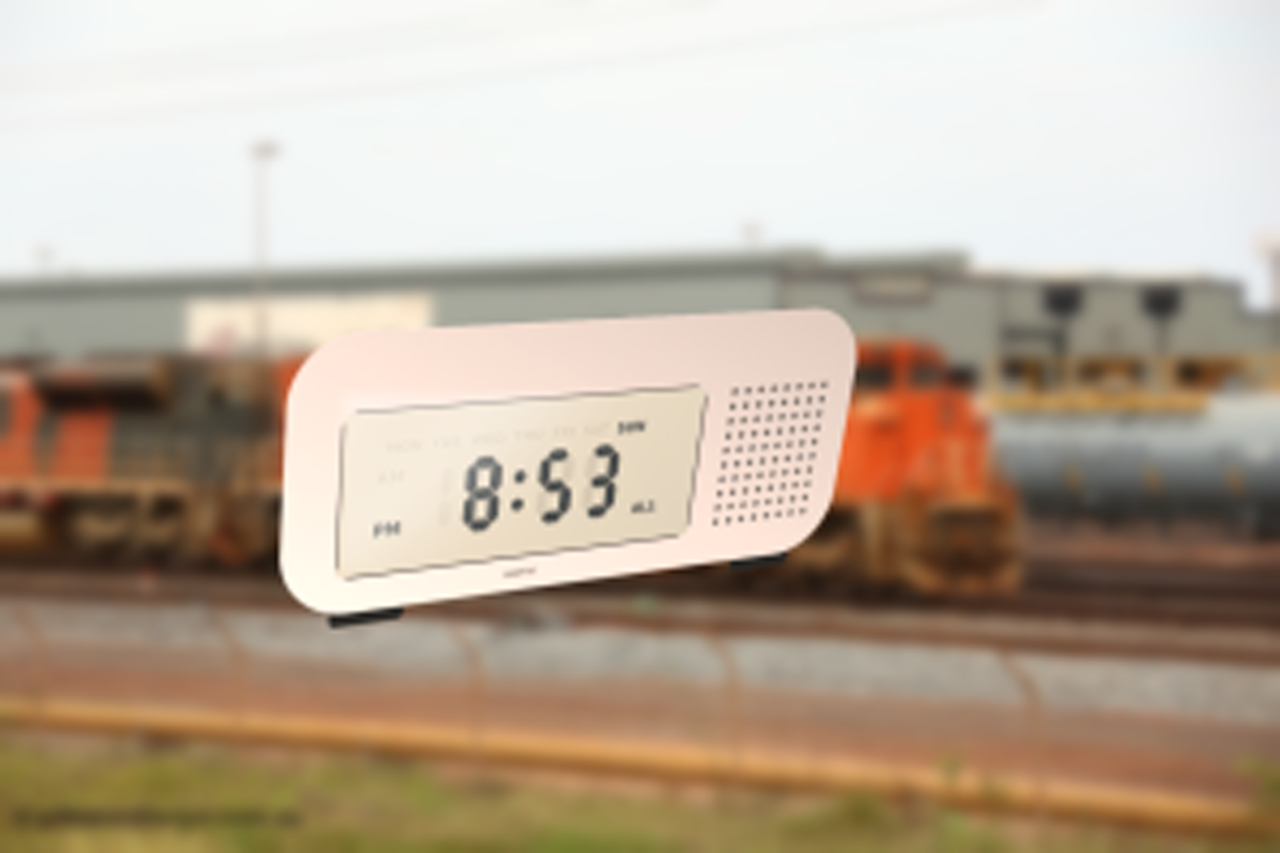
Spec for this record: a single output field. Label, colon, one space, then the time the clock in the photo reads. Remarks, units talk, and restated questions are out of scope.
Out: 8:53
